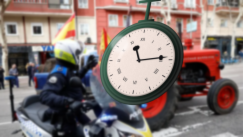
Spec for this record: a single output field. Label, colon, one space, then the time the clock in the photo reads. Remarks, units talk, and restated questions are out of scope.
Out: 11:14
